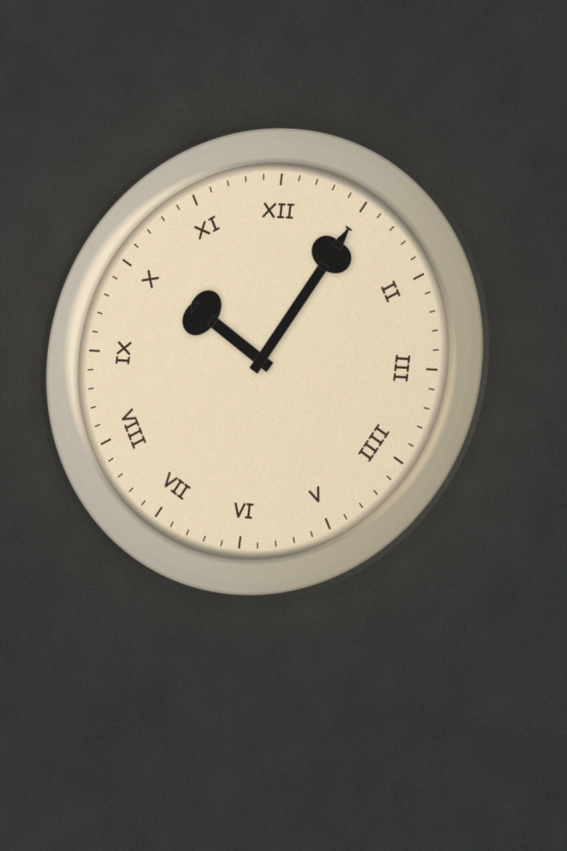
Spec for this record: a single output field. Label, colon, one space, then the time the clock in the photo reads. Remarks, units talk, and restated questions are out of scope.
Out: 10:05
